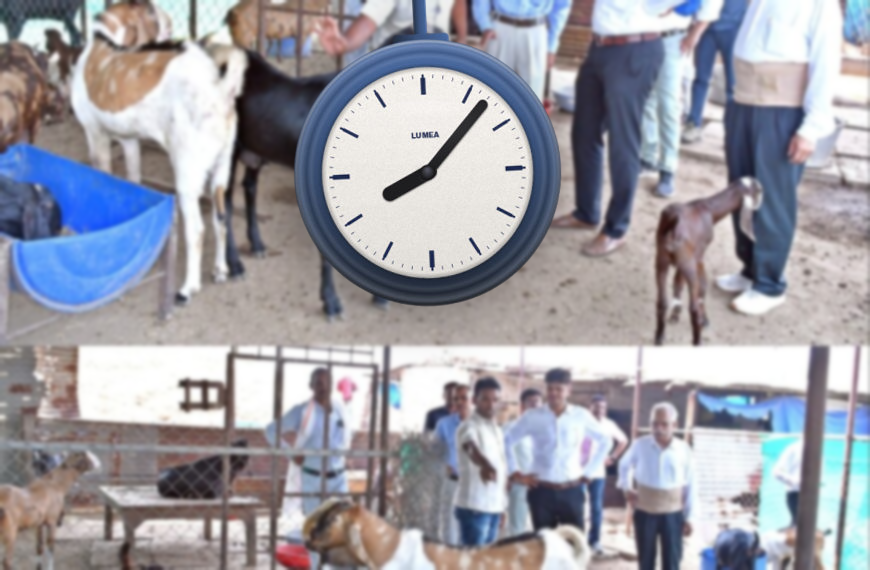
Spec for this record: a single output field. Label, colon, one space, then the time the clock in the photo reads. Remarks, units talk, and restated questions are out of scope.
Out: 8:07
